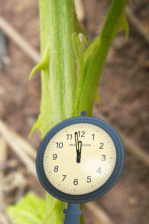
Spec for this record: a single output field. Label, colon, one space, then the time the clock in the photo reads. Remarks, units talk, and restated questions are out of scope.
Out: 11:58
